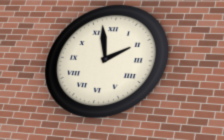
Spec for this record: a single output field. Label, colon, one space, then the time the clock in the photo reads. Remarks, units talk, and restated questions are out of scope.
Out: 1:57
